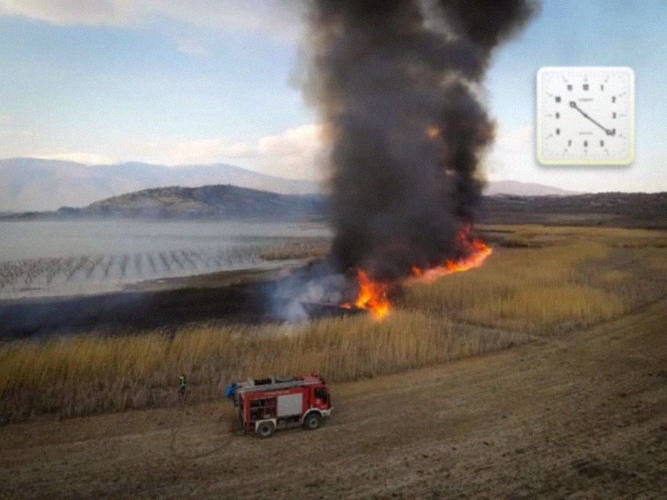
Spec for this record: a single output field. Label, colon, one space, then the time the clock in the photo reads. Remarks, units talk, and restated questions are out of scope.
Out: 10:21
